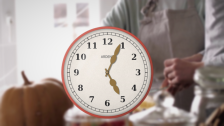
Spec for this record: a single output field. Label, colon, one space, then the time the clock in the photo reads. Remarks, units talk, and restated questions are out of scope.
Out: 5:04
